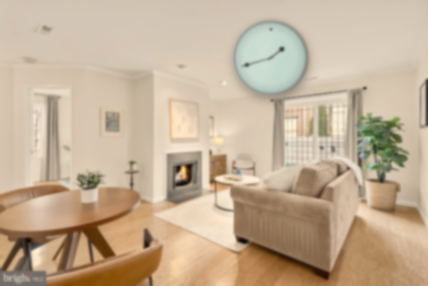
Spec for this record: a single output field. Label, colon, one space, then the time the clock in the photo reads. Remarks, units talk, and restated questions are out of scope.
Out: 1:42
